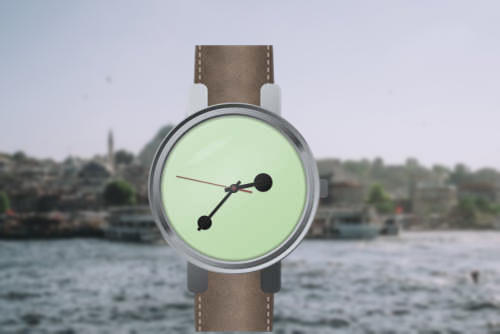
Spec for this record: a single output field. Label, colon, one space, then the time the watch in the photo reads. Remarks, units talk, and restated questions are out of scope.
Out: 2:36:47
